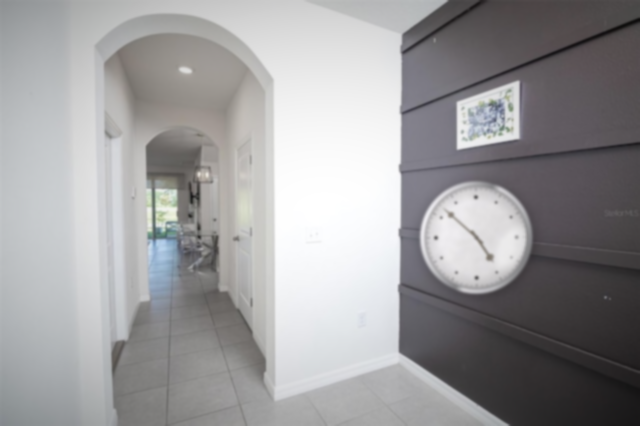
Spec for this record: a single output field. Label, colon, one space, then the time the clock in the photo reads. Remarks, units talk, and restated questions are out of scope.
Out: 4:52
